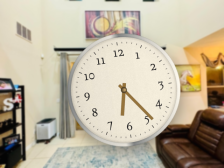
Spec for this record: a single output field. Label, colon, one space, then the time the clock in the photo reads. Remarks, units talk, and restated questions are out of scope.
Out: 6:24
